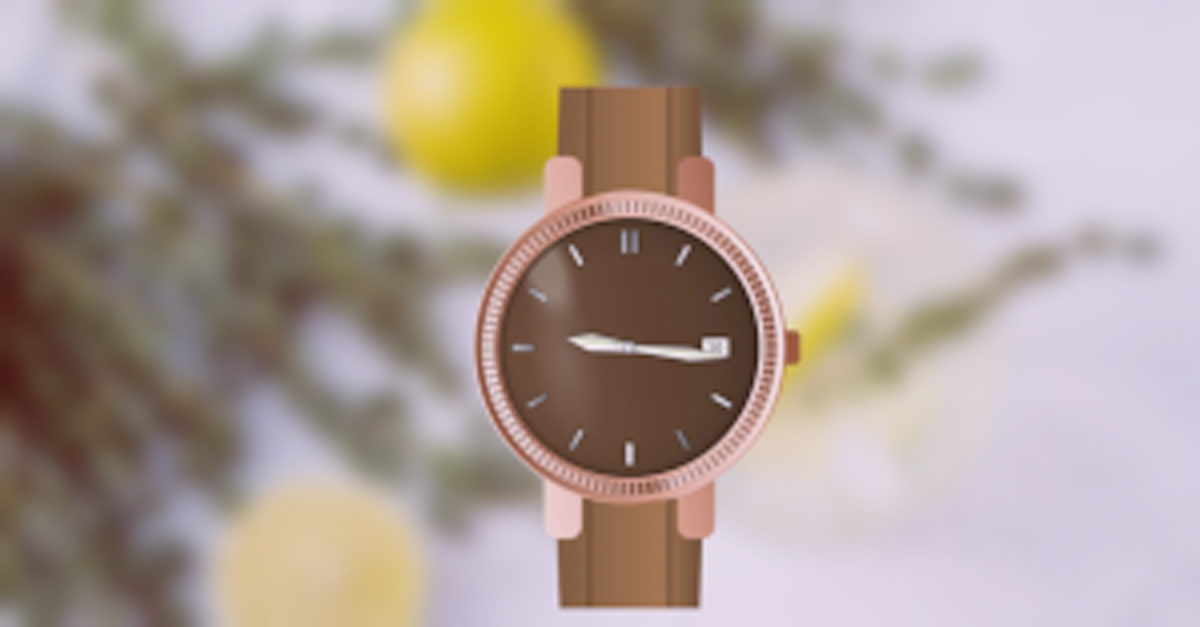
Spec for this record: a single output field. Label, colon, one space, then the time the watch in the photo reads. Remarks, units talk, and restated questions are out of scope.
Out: 9:16
